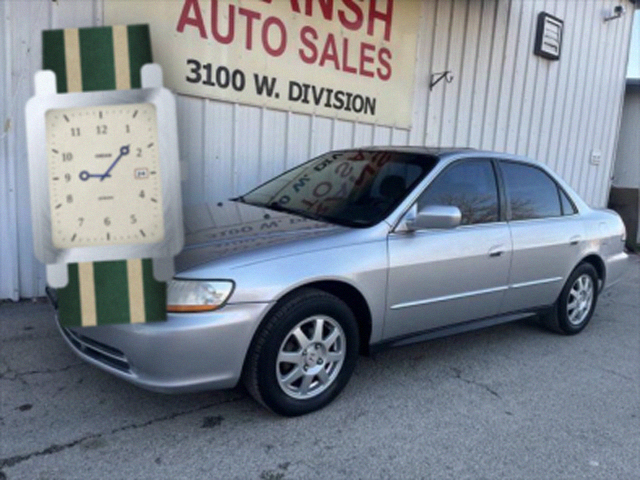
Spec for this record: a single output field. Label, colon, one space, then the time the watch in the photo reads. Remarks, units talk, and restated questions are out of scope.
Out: 9:07
